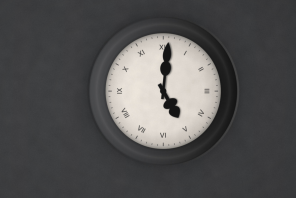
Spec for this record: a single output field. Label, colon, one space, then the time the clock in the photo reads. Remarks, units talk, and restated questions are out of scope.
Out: 5:01
